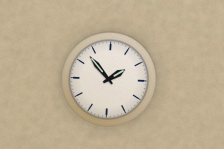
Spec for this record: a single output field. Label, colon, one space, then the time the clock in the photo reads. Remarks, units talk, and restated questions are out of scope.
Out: 1:53
